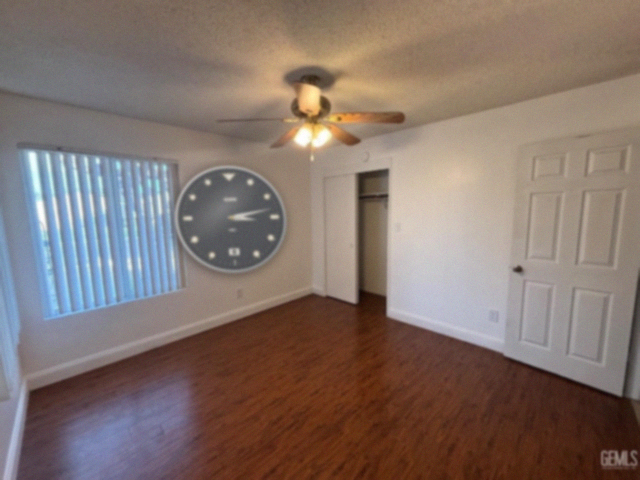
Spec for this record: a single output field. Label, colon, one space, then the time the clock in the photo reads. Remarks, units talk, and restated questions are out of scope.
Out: 3:13
